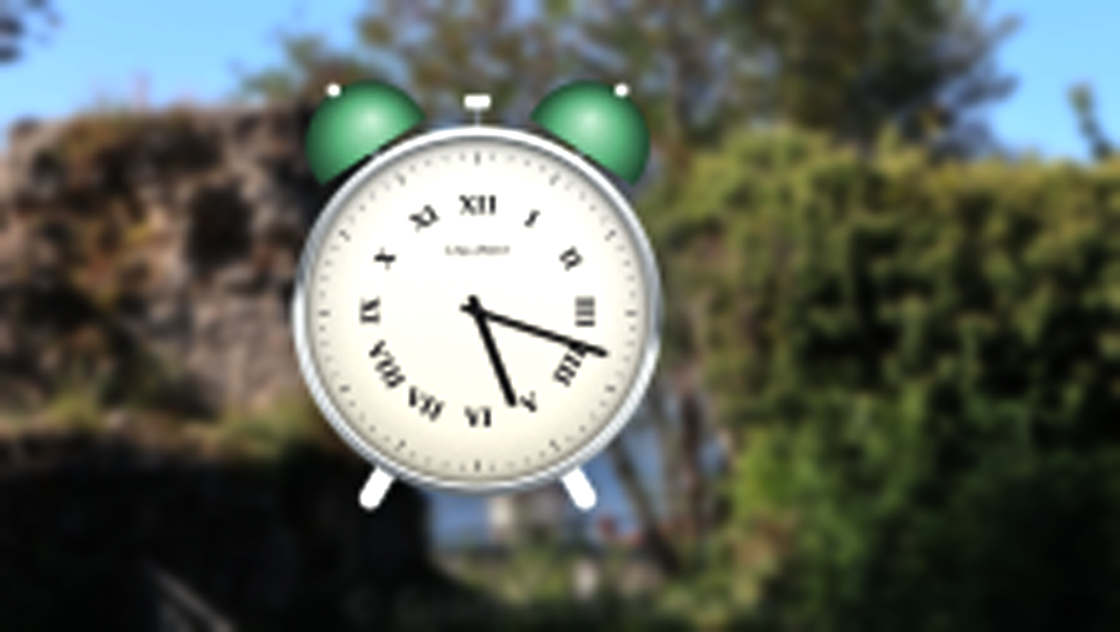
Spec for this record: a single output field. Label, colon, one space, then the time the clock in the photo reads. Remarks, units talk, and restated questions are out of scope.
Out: 5:18
